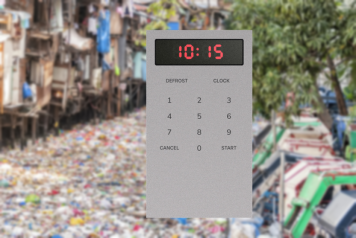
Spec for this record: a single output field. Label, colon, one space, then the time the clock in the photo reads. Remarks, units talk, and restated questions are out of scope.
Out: 10:15
